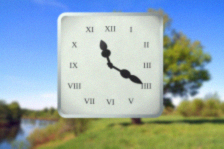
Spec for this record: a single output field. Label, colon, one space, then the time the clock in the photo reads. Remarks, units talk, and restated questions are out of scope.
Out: 11:20
